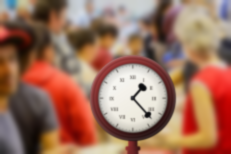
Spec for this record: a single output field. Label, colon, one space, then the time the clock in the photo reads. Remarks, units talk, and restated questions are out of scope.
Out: 1:23
